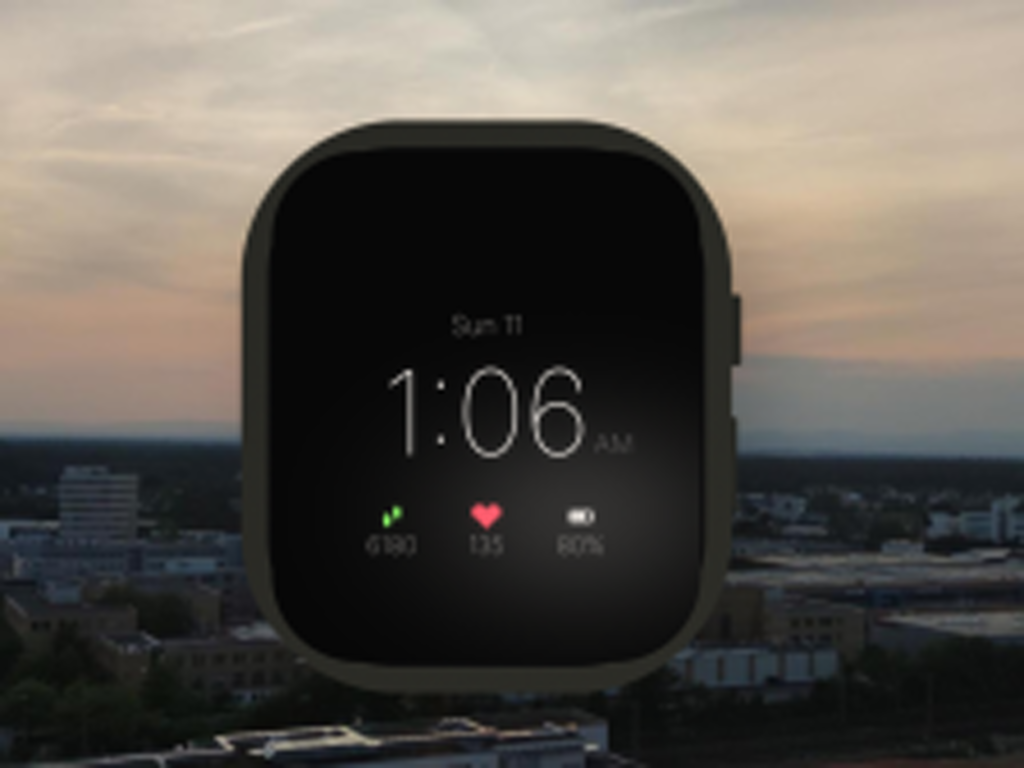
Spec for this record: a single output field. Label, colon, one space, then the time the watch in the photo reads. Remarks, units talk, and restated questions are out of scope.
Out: 1:06
